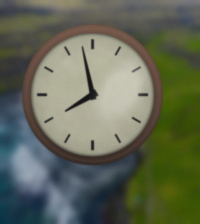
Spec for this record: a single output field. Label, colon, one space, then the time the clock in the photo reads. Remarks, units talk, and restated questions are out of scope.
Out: 7:58
